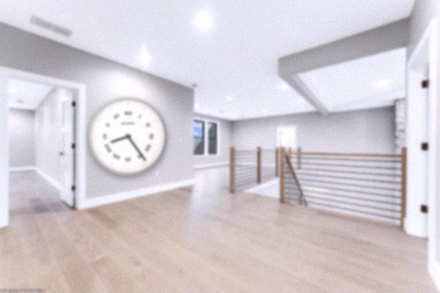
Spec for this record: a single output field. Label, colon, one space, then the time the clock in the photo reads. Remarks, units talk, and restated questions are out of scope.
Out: 8:24
